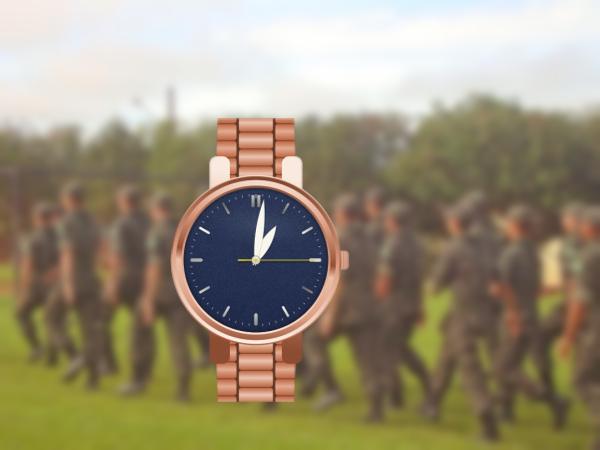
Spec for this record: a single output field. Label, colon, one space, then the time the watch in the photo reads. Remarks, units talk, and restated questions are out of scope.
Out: 1:01:15
